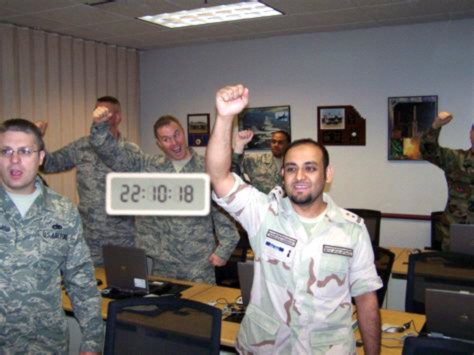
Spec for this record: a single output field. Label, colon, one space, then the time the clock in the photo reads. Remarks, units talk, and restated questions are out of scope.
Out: 22:10:18
